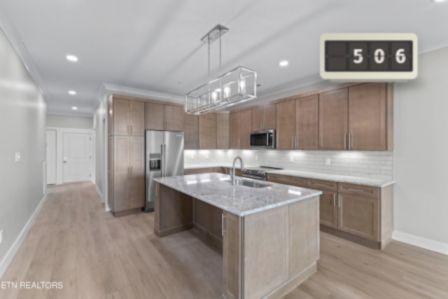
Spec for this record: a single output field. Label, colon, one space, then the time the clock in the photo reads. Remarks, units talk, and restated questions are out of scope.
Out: 5:06
